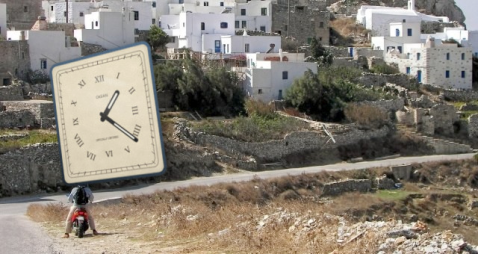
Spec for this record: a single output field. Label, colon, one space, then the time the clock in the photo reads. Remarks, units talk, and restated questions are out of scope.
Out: 1:22
